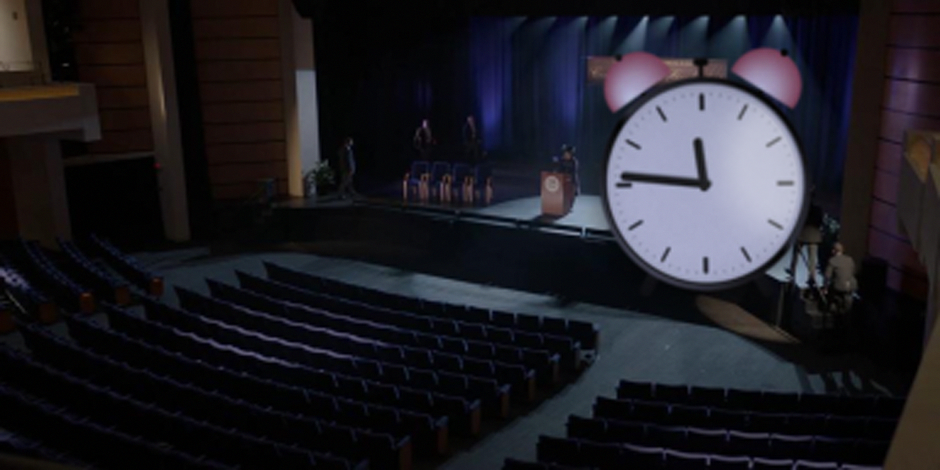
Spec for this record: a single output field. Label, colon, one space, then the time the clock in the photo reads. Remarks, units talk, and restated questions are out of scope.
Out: 11:46
